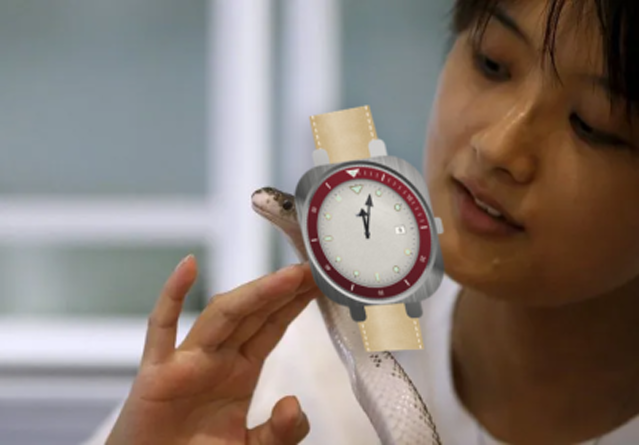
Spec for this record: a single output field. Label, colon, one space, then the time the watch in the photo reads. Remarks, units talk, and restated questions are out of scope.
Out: 12:03
